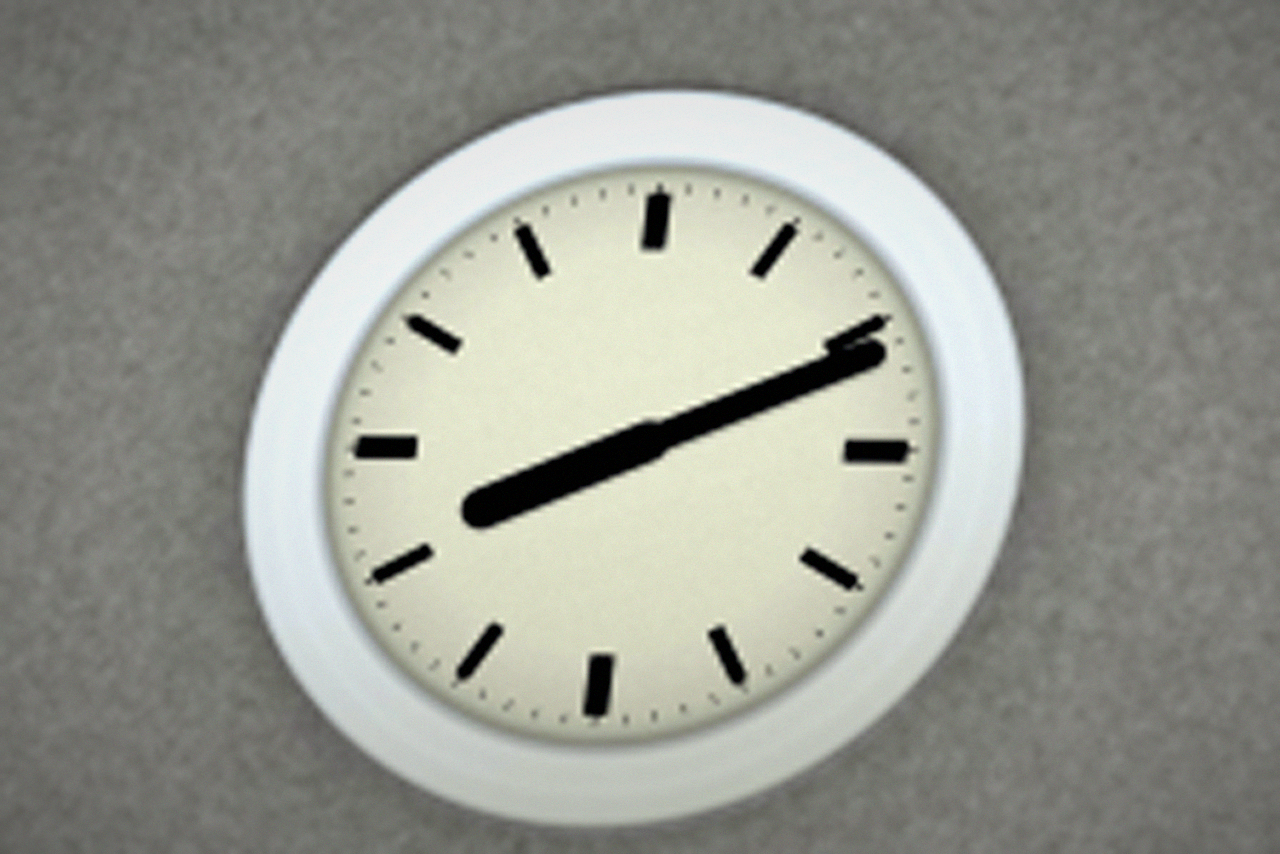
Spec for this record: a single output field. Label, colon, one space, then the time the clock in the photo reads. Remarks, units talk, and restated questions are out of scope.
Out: 8:11
